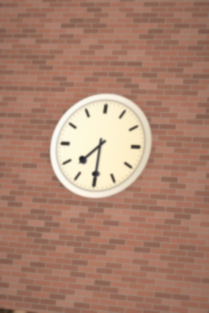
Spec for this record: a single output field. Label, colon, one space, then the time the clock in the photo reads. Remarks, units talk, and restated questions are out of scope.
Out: 7:30
